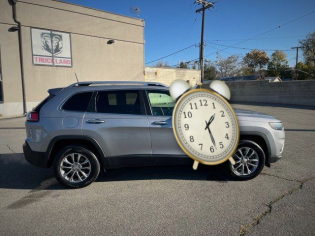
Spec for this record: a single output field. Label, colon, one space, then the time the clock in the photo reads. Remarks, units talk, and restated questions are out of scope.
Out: 1:28
